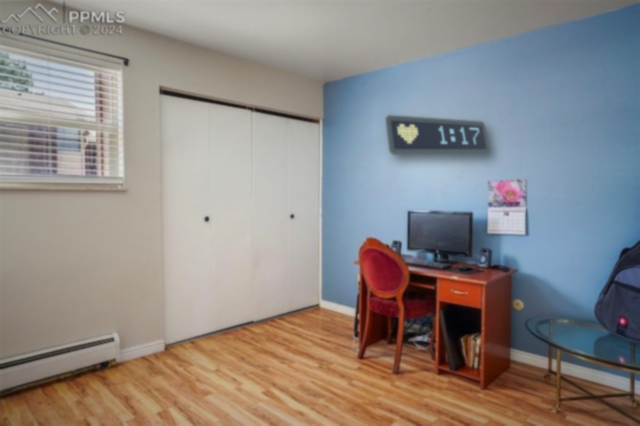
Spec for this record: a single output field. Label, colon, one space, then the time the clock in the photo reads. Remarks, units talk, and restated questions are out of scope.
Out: 1:17
